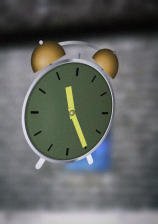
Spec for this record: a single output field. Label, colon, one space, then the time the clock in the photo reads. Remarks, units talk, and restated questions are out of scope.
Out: 11:25
